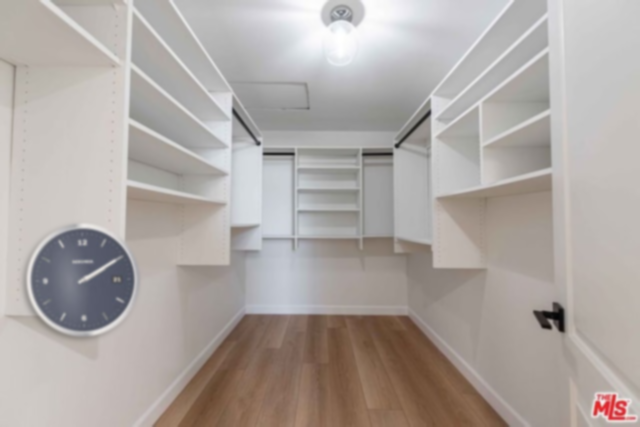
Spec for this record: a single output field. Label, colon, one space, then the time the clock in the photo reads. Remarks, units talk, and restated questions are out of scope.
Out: 2:10
